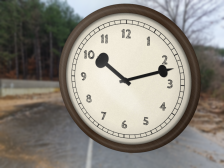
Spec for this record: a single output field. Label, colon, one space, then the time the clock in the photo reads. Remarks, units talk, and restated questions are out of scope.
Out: 10:12
